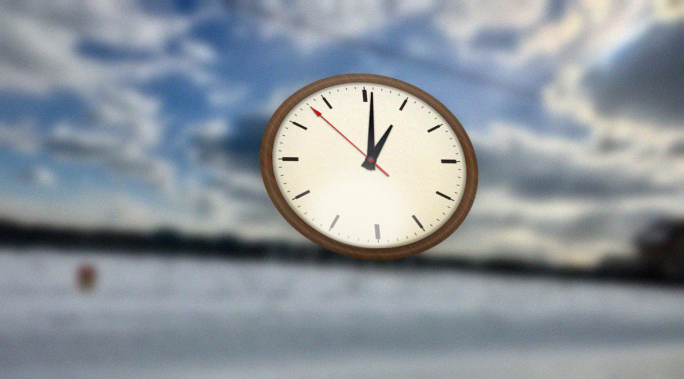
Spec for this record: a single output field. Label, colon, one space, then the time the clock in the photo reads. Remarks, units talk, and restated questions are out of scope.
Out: 1:00:53
